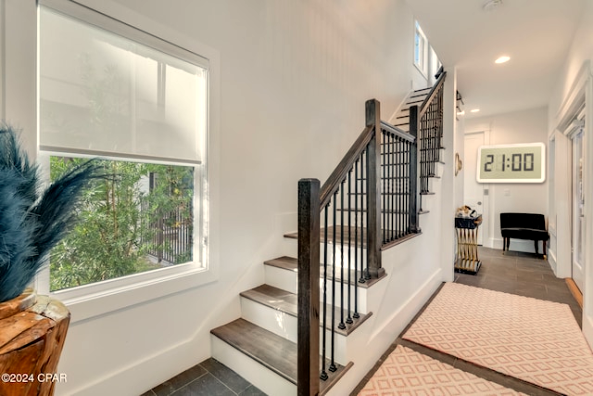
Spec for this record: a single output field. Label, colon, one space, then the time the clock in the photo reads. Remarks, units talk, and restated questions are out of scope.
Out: 21:00
